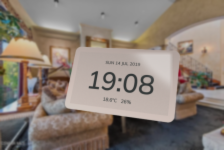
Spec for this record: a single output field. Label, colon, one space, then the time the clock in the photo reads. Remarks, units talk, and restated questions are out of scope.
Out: 19:08
